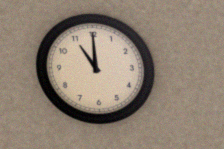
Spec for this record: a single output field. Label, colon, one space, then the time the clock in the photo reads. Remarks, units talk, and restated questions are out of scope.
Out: 11:00
